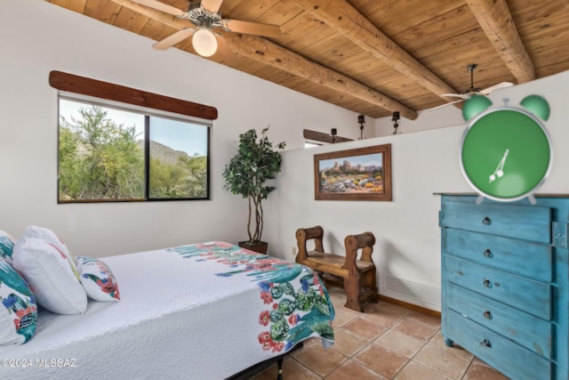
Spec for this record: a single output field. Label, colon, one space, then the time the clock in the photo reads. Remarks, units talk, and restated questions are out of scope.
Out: 6:35
